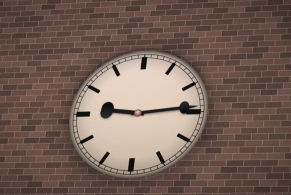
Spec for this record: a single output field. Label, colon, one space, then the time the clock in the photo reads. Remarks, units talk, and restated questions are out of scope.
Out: 9:14
